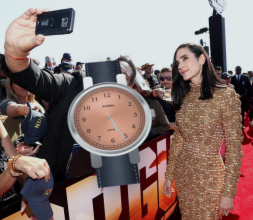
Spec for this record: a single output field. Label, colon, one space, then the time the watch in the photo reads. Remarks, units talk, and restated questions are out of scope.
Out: 5:26
